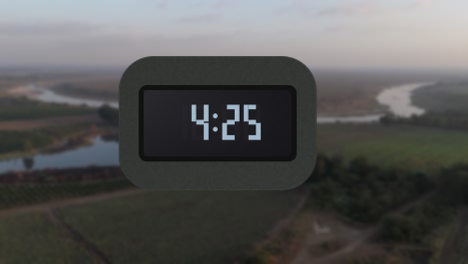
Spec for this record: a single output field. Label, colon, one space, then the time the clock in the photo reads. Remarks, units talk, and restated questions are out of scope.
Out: 4:25
